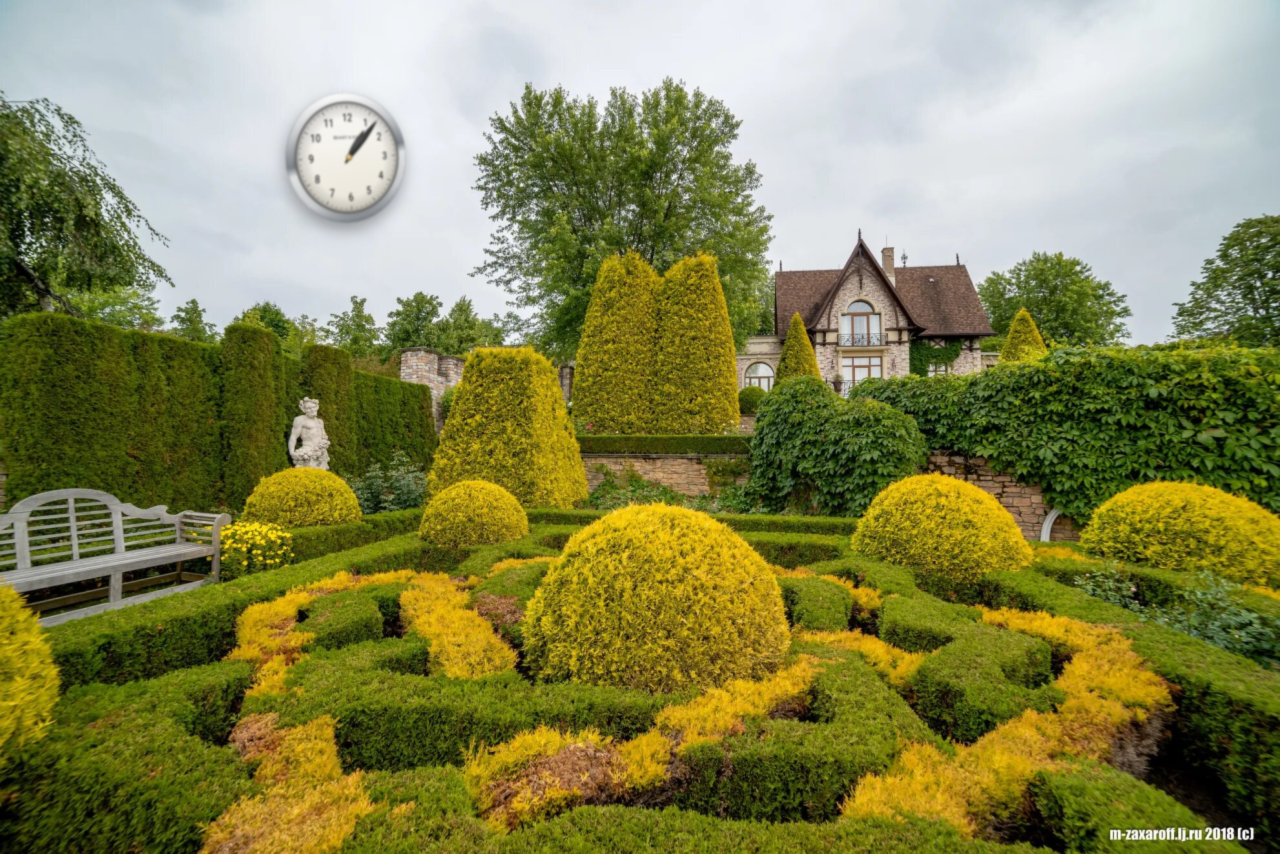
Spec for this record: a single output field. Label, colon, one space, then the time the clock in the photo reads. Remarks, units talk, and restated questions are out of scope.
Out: 1:07
